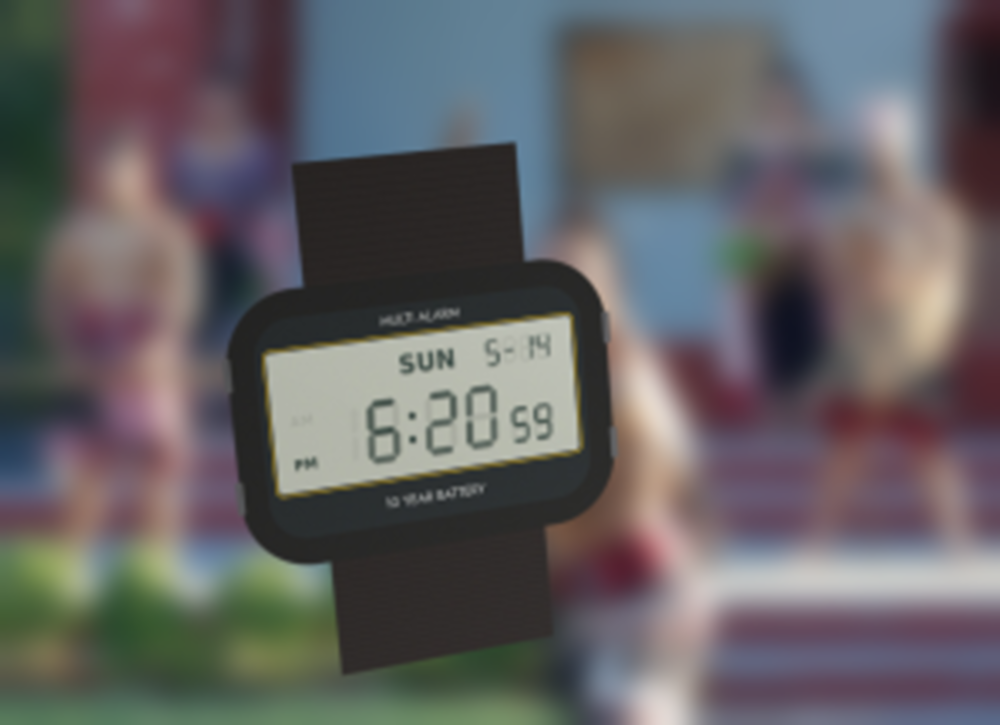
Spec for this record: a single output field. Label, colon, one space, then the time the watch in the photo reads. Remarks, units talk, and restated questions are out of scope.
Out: 6:20:59
